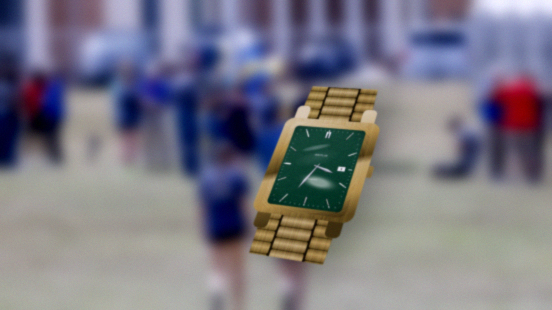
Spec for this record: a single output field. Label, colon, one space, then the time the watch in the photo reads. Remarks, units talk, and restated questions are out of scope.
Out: 3:34
